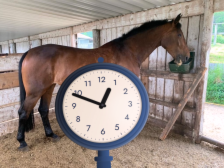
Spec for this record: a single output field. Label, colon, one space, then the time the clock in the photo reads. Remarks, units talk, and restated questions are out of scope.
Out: 12:49
